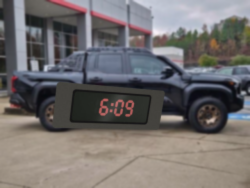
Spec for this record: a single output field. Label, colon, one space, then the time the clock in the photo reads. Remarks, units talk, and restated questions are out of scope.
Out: 6:09
